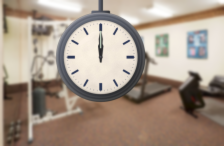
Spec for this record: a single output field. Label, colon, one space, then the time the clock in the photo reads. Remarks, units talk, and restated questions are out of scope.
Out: 12:00
